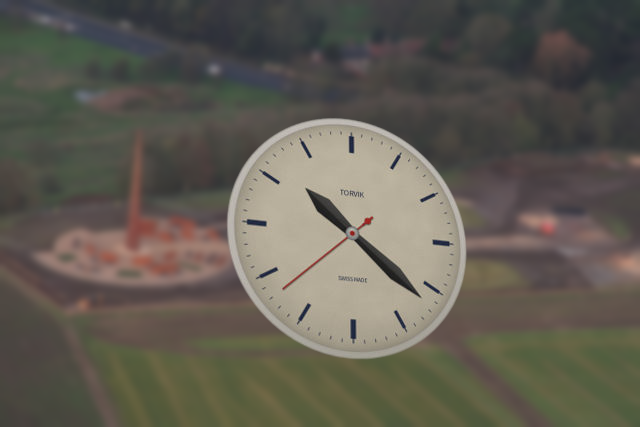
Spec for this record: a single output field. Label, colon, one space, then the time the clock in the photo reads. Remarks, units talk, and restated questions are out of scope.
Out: 10:21:38
